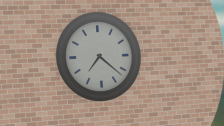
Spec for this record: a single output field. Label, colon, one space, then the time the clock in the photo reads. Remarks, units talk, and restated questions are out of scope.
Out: 7:22
